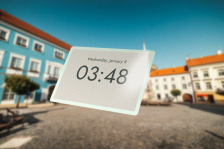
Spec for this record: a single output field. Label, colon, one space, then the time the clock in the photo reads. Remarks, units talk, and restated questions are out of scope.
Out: 3:48
